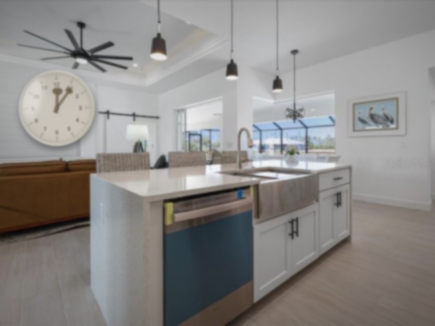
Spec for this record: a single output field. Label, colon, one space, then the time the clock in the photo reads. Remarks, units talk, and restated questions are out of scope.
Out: 12:06
